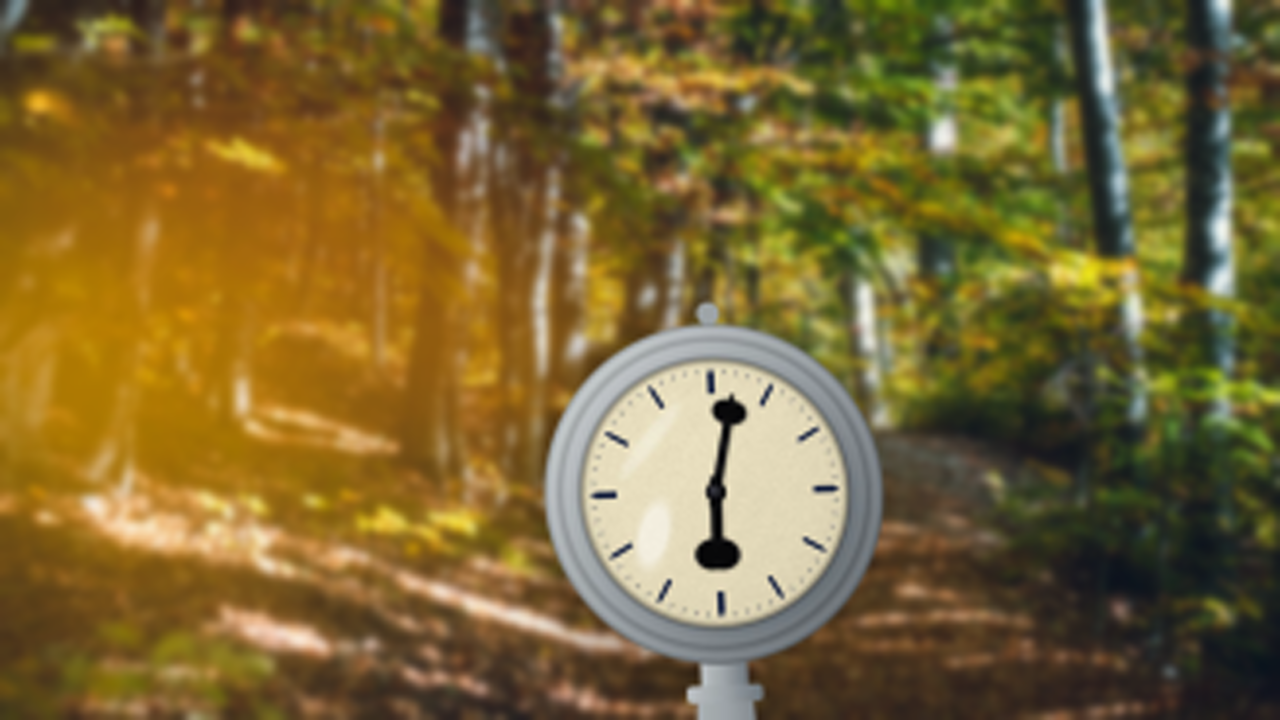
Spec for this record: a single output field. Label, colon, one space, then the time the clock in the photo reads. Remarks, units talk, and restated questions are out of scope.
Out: 6:02
